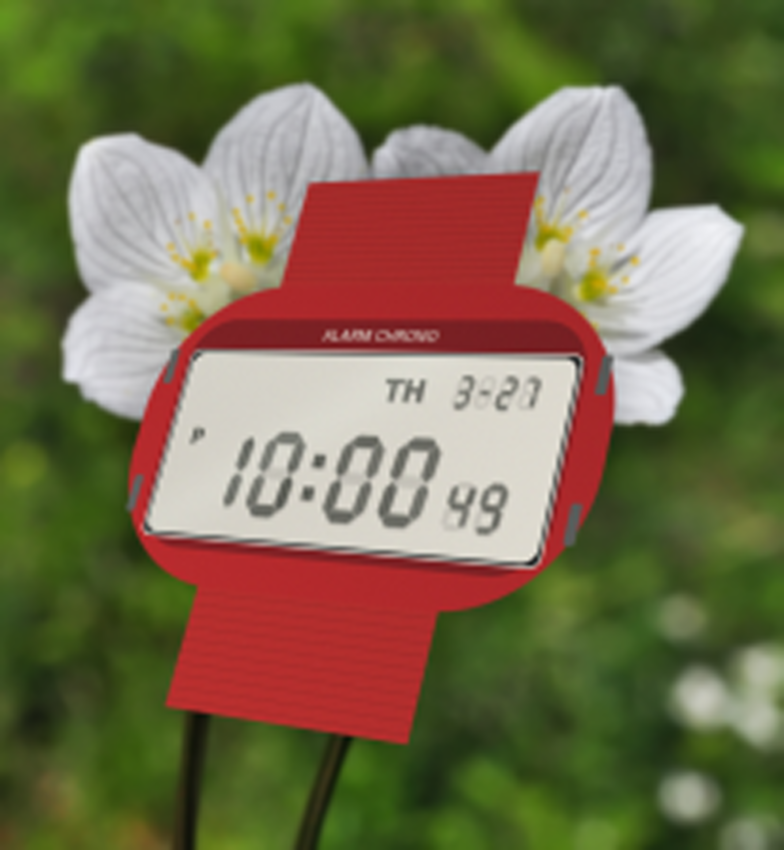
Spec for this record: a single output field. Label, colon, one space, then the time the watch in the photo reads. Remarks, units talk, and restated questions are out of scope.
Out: 10:00:49
